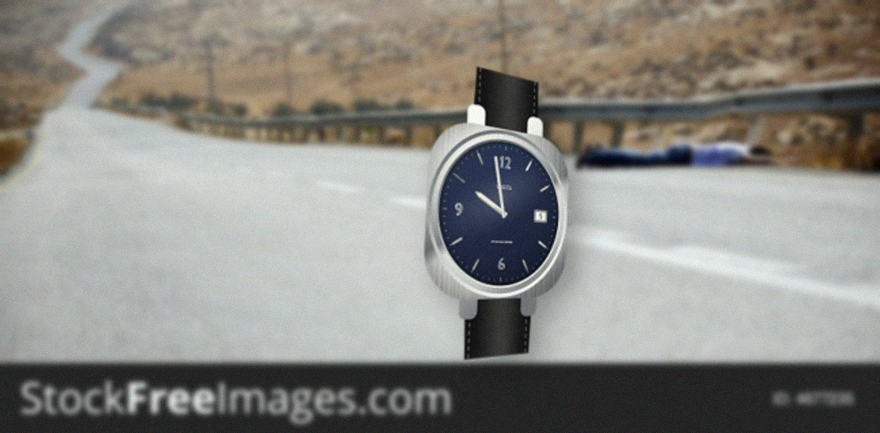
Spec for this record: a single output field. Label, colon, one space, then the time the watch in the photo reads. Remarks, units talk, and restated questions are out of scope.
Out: 9:58
